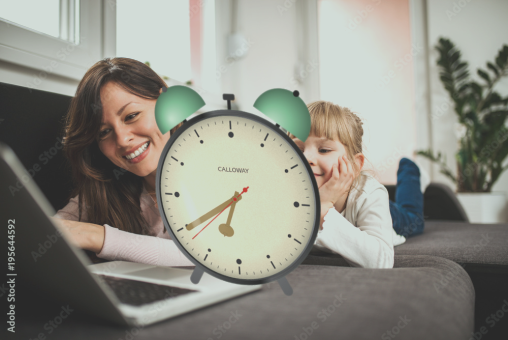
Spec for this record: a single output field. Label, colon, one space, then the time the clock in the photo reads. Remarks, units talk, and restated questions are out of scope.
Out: 6:39:38
